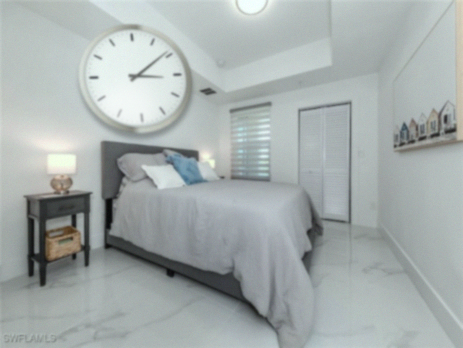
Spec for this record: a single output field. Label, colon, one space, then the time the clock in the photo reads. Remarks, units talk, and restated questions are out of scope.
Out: 3:09
